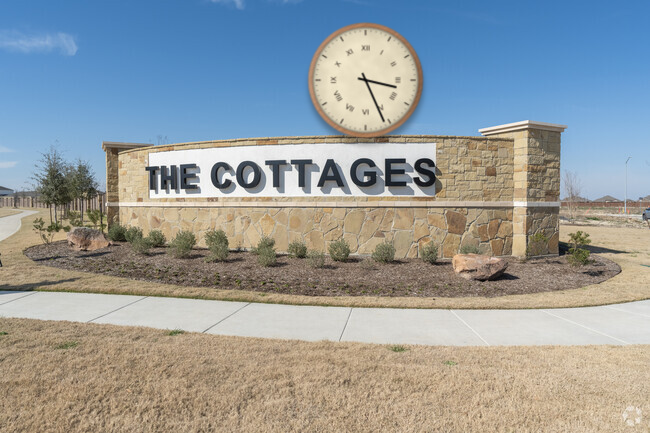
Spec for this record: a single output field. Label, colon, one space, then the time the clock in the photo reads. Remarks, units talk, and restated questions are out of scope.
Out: 3:26
